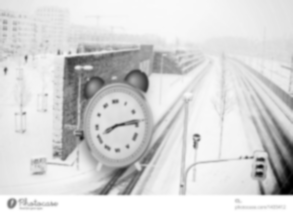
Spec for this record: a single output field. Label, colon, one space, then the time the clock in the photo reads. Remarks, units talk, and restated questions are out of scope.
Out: 8:14
